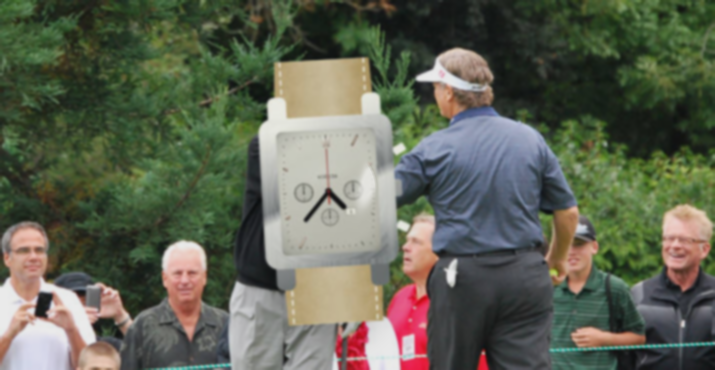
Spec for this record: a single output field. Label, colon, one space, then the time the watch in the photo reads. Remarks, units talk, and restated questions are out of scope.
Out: 4:37
